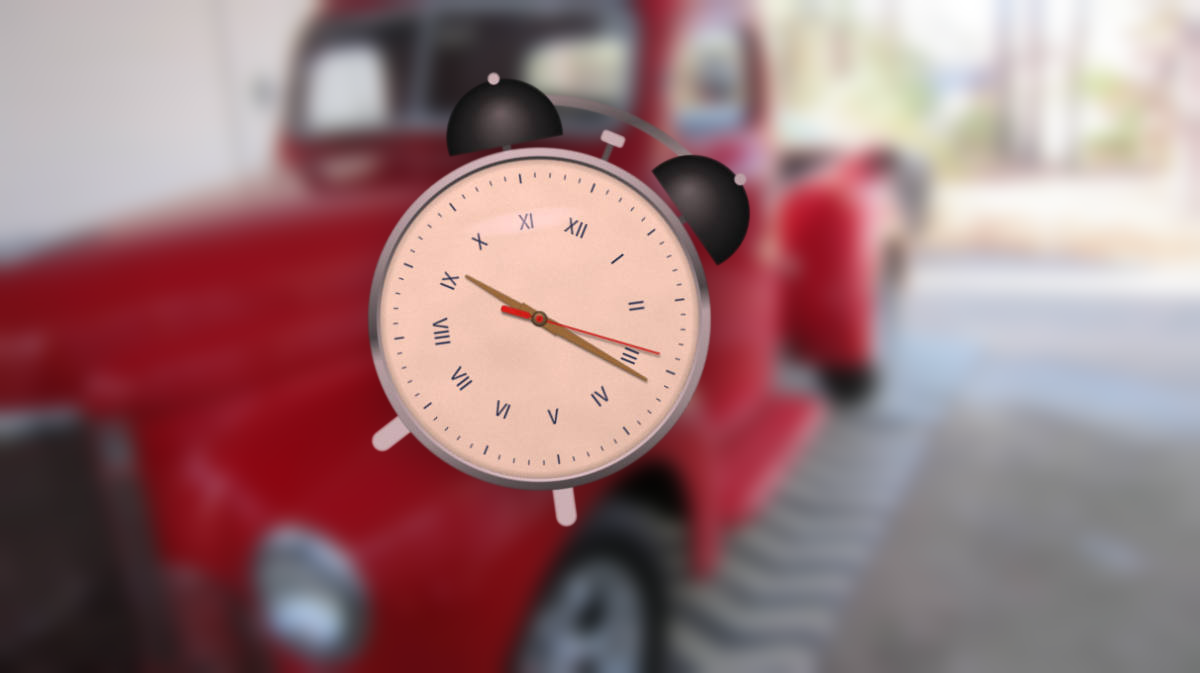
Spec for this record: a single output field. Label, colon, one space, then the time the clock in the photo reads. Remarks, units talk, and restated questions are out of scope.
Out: 9:16:14
